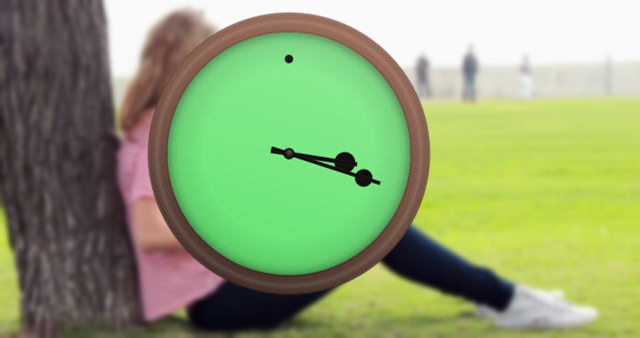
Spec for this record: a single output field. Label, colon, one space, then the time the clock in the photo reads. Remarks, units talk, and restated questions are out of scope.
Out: 3:18
